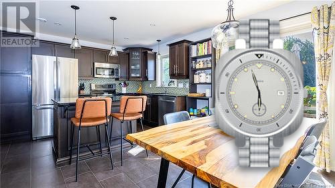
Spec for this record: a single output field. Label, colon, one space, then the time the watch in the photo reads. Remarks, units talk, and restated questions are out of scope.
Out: 5:57
